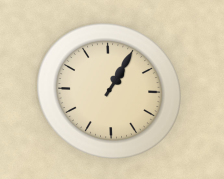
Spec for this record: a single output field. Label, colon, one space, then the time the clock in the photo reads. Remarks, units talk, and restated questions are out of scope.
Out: 1:05
